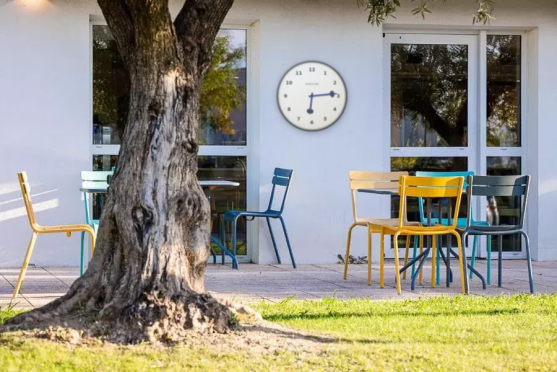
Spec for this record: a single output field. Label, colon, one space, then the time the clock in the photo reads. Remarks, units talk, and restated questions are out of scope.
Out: 6:14
